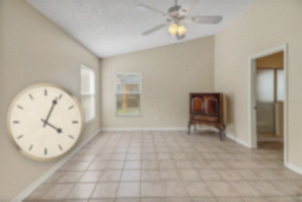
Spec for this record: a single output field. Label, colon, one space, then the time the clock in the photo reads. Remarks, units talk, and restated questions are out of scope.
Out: 4:04
